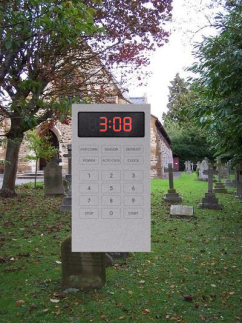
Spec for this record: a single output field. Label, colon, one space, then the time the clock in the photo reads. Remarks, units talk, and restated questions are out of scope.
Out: 3:08
